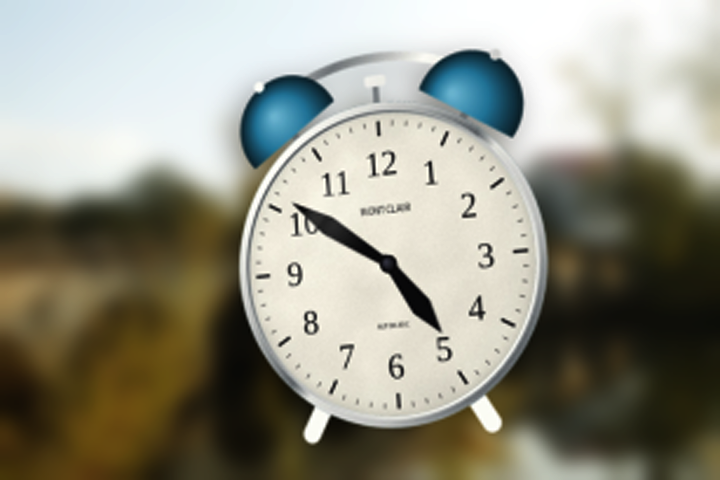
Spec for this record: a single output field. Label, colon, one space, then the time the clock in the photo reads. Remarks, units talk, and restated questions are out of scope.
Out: 4:51
